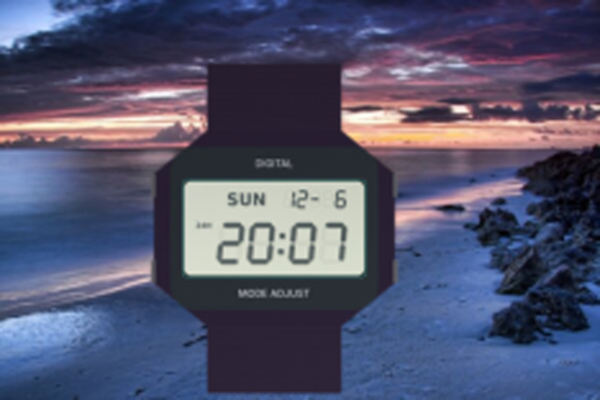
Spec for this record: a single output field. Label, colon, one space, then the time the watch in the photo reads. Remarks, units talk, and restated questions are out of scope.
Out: 20:07
